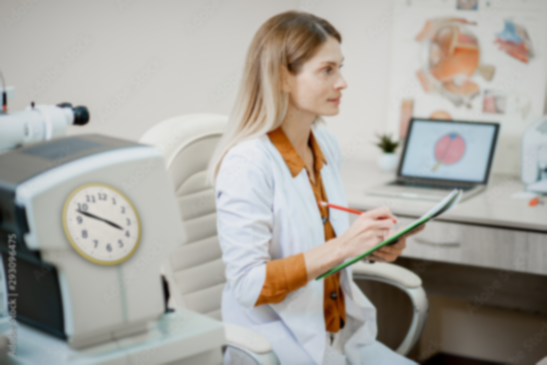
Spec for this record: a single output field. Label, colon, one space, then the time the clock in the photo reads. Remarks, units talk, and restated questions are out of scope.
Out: 3:48
